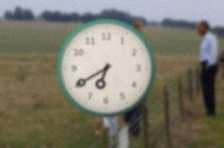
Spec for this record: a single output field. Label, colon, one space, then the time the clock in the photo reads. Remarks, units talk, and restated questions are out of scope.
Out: 6:40
